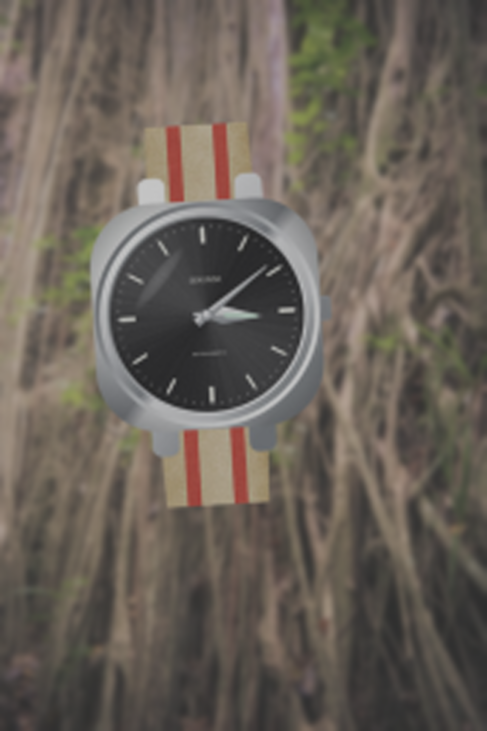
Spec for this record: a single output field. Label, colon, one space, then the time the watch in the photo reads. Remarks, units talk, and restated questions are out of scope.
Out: 3:09
